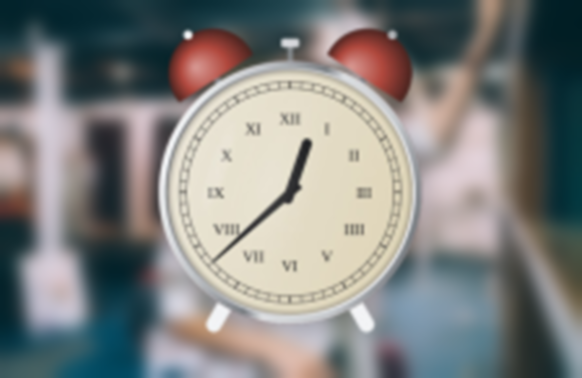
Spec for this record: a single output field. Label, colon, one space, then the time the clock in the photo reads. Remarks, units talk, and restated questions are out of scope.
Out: 12:38
